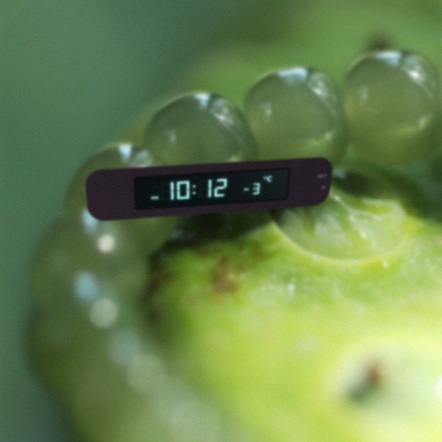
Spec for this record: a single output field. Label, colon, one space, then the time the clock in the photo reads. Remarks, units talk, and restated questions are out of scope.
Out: 10:12
